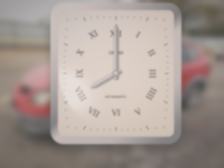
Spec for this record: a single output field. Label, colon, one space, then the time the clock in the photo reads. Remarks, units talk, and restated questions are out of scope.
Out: 8:00
